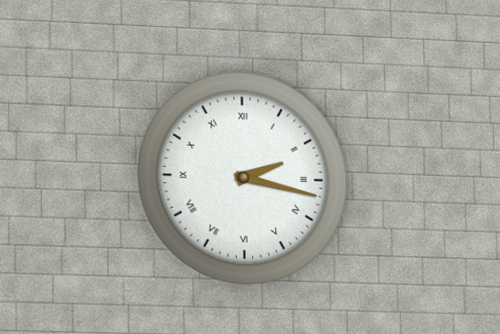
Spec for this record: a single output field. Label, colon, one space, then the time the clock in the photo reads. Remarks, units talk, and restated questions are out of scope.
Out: 2:17
